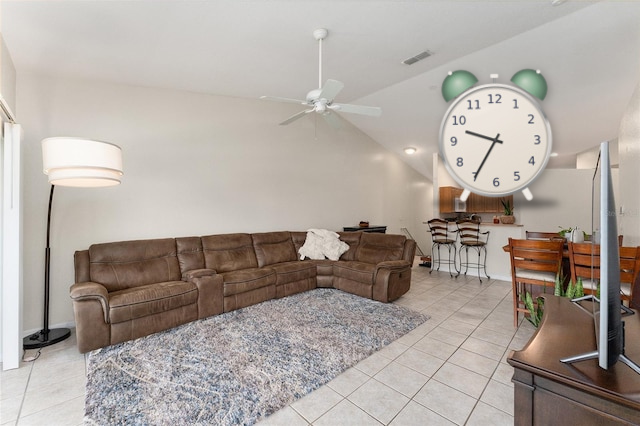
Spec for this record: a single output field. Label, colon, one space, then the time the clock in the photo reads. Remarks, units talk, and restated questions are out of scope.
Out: 9:35
